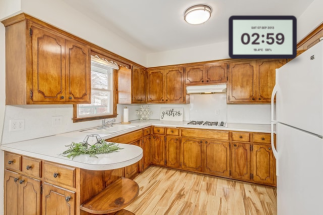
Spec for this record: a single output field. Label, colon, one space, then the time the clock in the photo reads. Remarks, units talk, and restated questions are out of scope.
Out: 2:59
